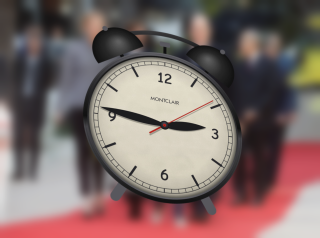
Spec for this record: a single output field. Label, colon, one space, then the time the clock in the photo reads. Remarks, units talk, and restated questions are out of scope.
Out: 2:46:09
